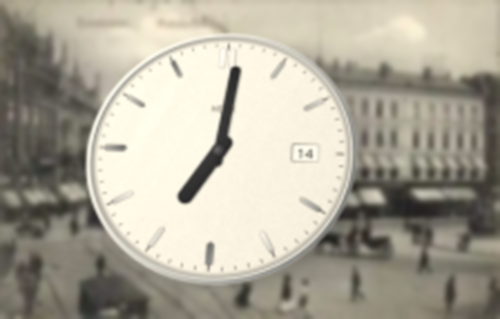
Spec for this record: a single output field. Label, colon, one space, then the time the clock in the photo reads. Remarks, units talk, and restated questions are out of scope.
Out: 7:01
